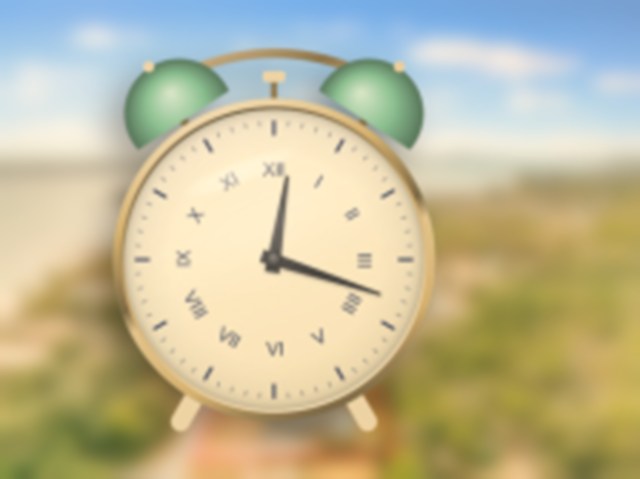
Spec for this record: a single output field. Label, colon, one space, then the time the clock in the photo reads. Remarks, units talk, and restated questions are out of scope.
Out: 12:18
